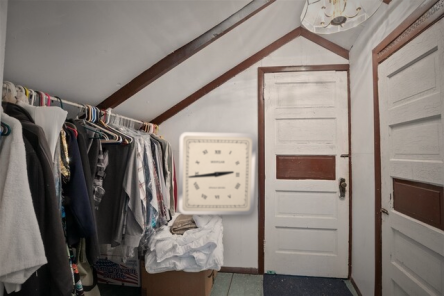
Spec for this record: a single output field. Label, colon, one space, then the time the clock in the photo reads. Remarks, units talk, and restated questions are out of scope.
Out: 2:44
